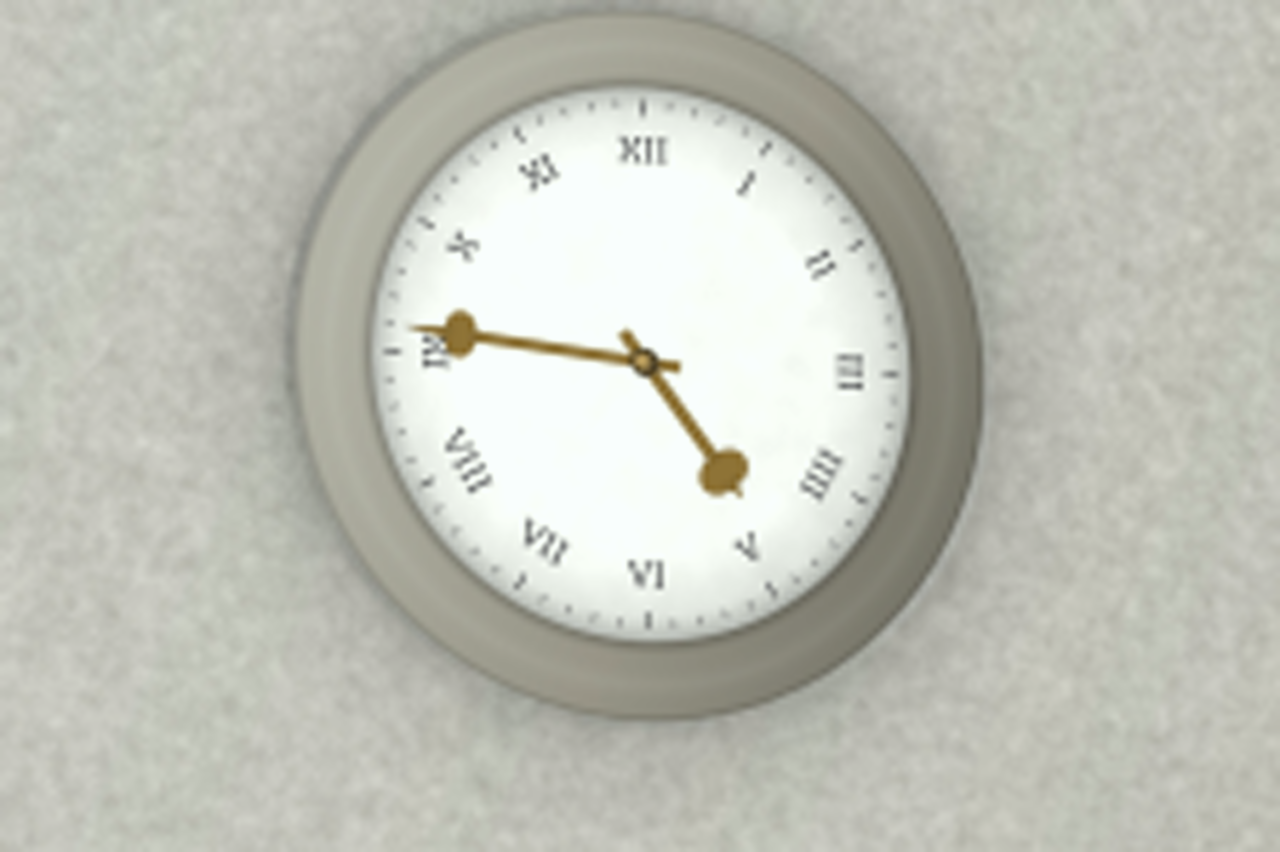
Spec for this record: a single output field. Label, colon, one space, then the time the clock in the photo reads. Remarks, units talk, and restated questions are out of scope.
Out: 4:46
